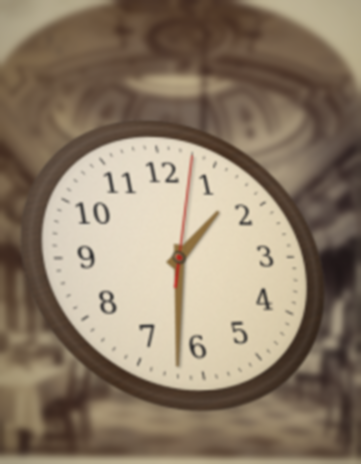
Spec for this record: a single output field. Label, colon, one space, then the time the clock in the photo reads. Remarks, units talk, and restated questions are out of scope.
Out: 1:32:03
